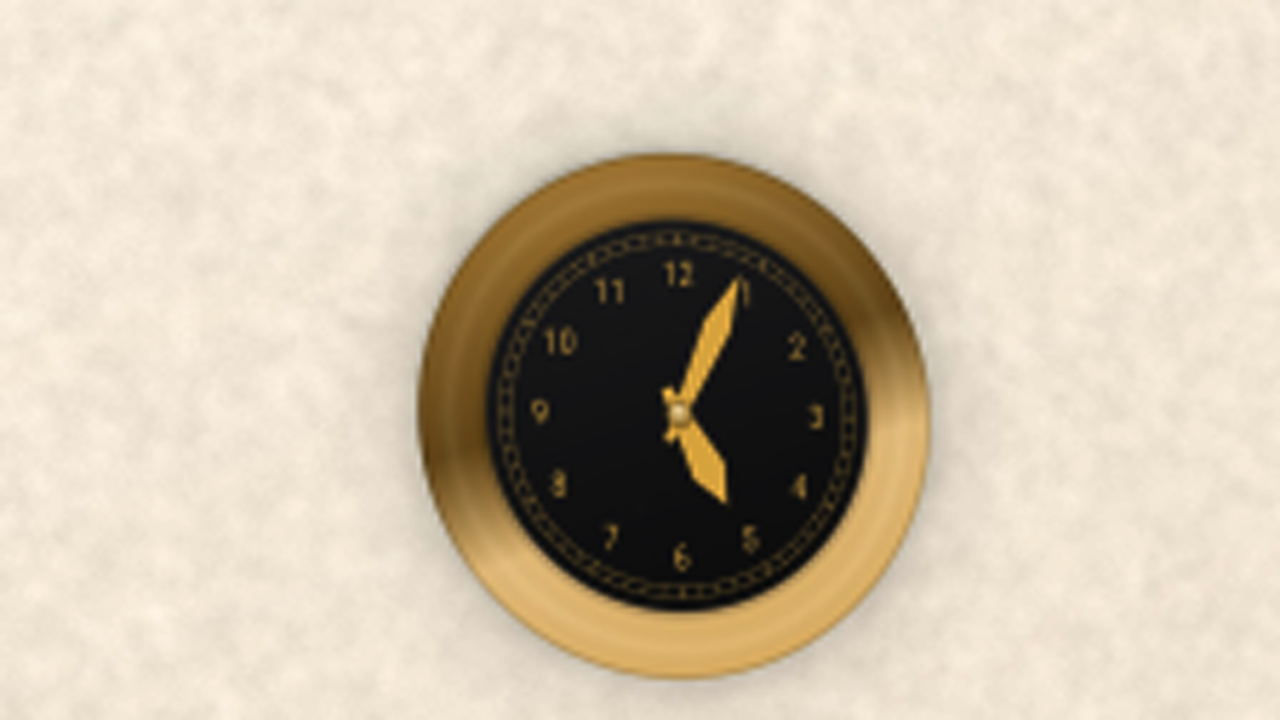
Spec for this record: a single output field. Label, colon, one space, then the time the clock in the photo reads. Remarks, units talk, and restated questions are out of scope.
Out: 5:04
